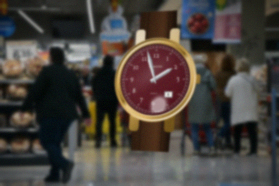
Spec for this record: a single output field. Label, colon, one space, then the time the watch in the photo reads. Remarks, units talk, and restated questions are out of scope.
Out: 1:57
